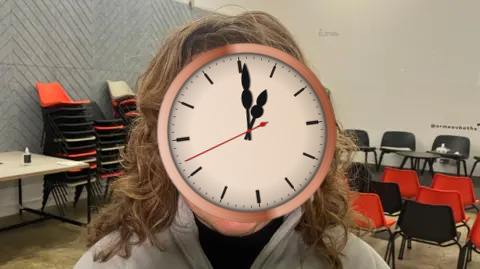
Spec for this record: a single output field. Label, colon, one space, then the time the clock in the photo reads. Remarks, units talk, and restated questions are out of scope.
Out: 1:00:42
